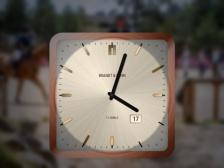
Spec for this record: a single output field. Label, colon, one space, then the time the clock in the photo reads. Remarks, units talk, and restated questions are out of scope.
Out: 4:03
